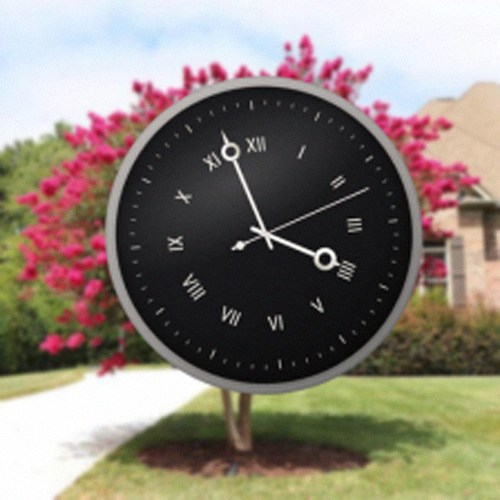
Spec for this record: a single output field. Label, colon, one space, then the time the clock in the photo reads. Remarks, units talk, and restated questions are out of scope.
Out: 3:57:12
